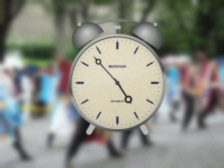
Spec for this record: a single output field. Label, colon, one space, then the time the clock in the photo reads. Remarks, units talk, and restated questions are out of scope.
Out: 4:53
